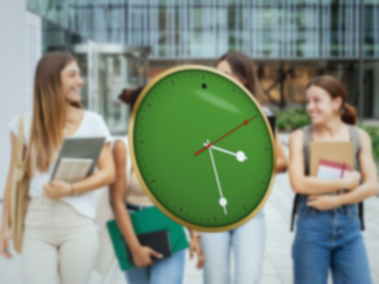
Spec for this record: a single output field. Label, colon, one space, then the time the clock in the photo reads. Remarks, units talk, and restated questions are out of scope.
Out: 3:28:10
